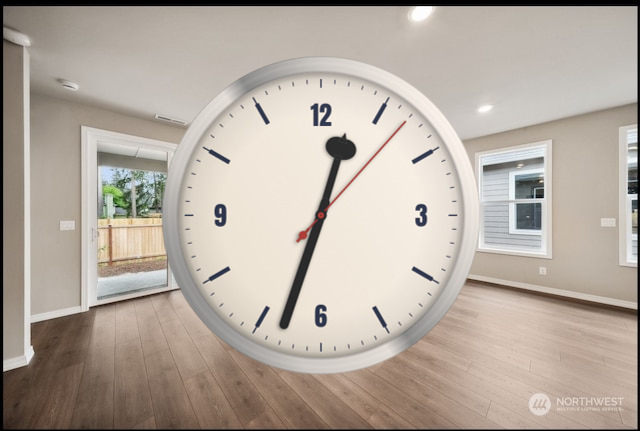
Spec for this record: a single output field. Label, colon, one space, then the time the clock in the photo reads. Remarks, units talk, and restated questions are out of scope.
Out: 12:33:07
